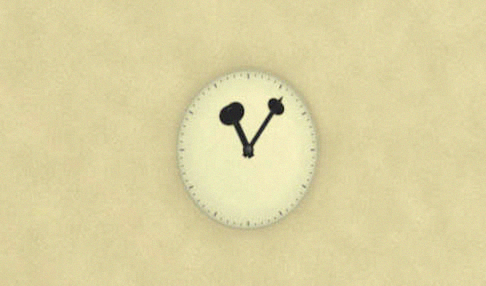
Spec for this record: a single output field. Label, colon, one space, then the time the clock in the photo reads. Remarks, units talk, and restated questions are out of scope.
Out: 11:06
